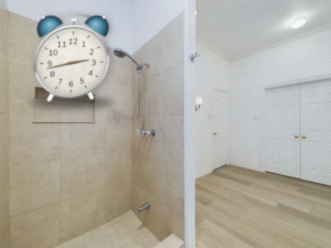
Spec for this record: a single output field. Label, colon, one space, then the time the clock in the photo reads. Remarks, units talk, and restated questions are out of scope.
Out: 2:43
